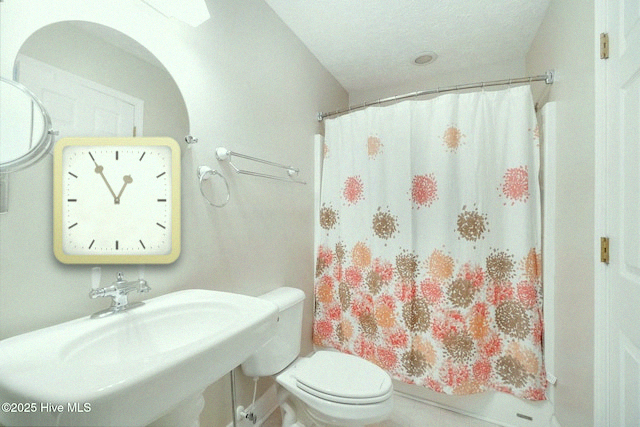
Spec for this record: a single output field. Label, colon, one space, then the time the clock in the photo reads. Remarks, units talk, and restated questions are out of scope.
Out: 12:55
